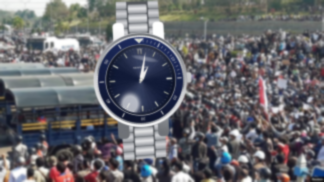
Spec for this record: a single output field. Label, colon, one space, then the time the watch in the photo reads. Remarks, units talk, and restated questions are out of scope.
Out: 1:02
